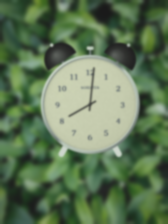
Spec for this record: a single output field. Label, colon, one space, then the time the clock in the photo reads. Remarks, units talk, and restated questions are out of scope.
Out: 8:01
